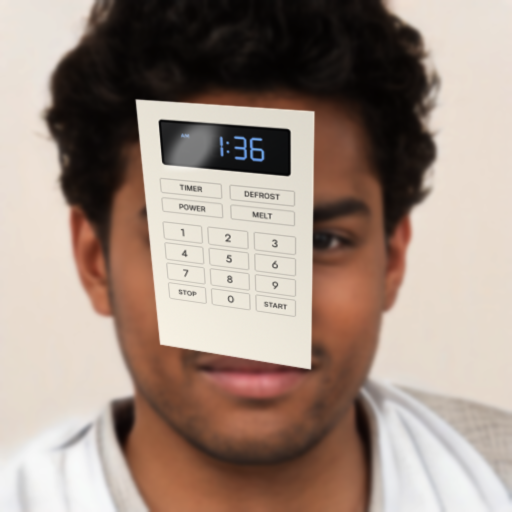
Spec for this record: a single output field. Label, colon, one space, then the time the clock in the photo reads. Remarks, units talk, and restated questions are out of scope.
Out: 1:36
